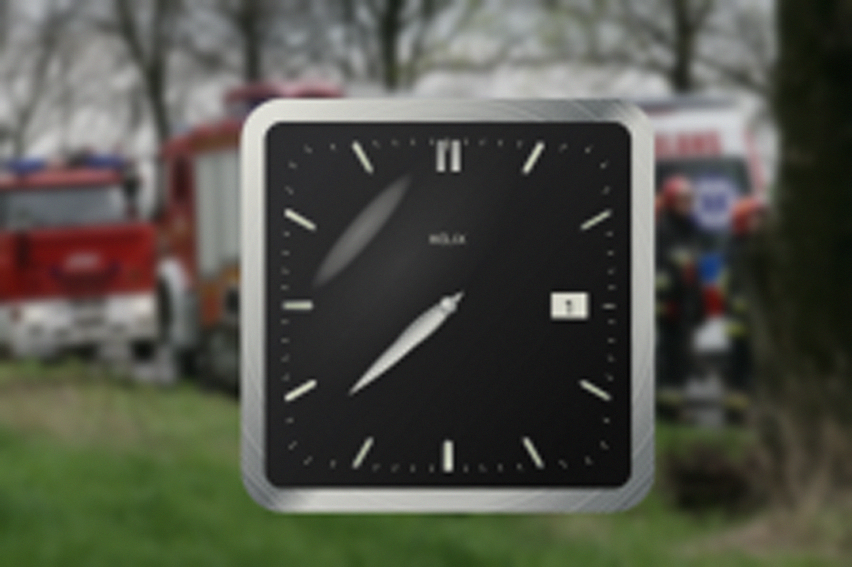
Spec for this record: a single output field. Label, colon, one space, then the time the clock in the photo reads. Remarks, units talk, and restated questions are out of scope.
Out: 7:38
